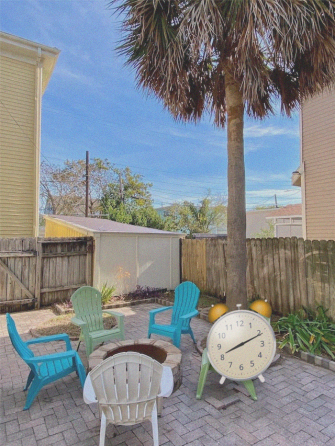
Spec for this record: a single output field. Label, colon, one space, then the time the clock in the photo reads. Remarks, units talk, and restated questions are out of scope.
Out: 8:11
